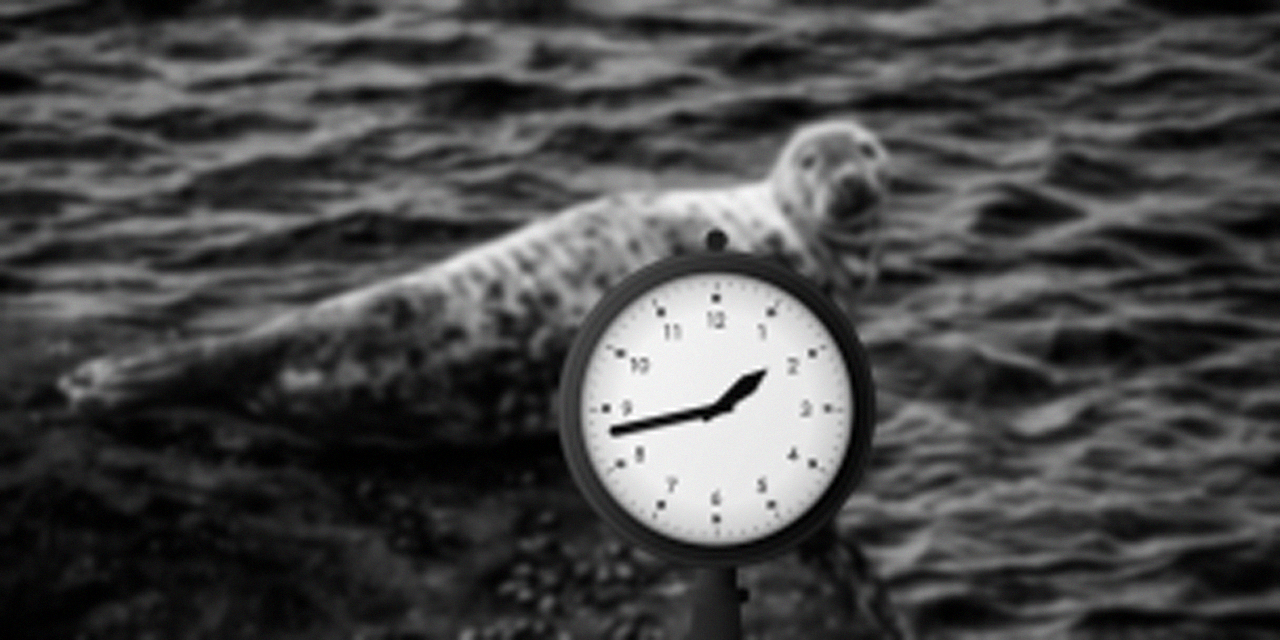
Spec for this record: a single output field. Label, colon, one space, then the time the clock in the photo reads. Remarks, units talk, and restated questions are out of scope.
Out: 1:43
